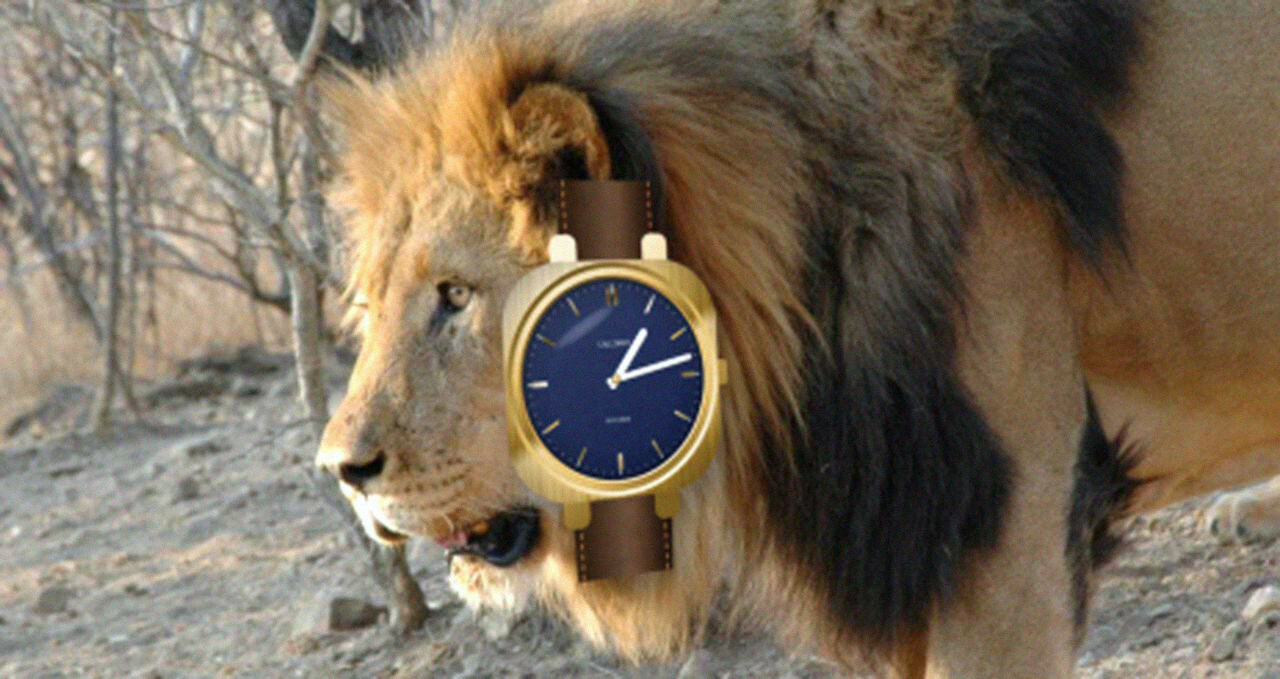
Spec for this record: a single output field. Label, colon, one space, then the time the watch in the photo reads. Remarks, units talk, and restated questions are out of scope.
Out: 1:13
